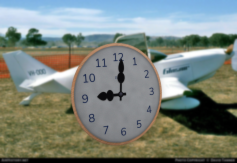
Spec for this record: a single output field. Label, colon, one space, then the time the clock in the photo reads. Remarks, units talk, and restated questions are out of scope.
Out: 9:01
